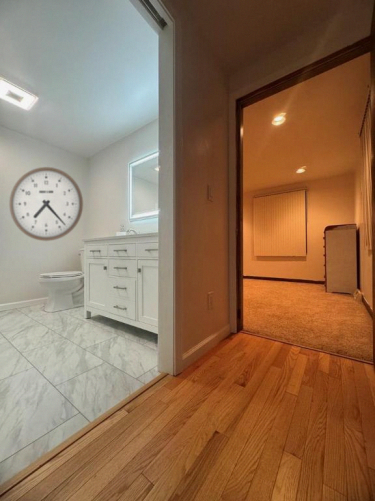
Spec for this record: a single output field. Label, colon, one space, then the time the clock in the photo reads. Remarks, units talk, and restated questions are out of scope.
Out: 7:23
